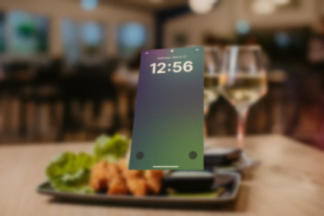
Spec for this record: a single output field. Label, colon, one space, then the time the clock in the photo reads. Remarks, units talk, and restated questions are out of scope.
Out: 12:56
